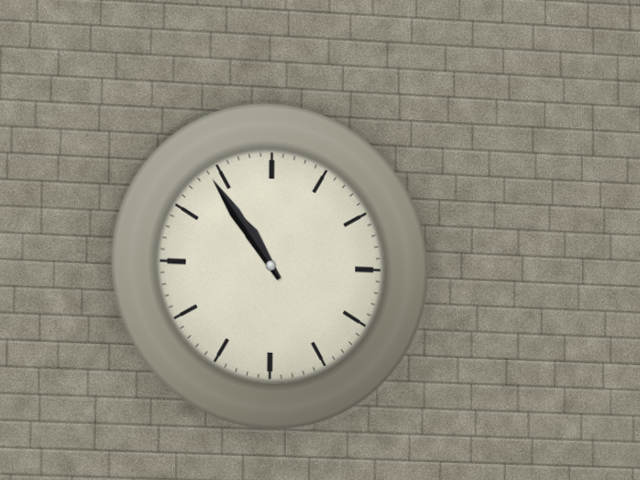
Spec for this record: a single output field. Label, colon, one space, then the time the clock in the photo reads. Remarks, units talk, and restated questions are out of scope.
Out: 10:54
